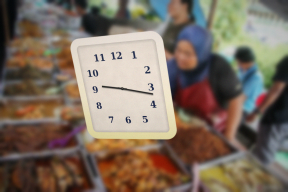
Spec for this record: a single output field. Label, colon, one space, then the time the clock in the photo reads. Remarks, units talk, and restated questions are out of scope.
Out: 9:17
